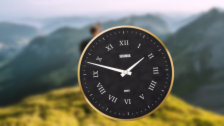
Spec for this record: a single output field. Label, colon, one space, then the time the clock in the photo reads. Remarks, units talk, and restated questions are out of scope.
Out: 1:48
